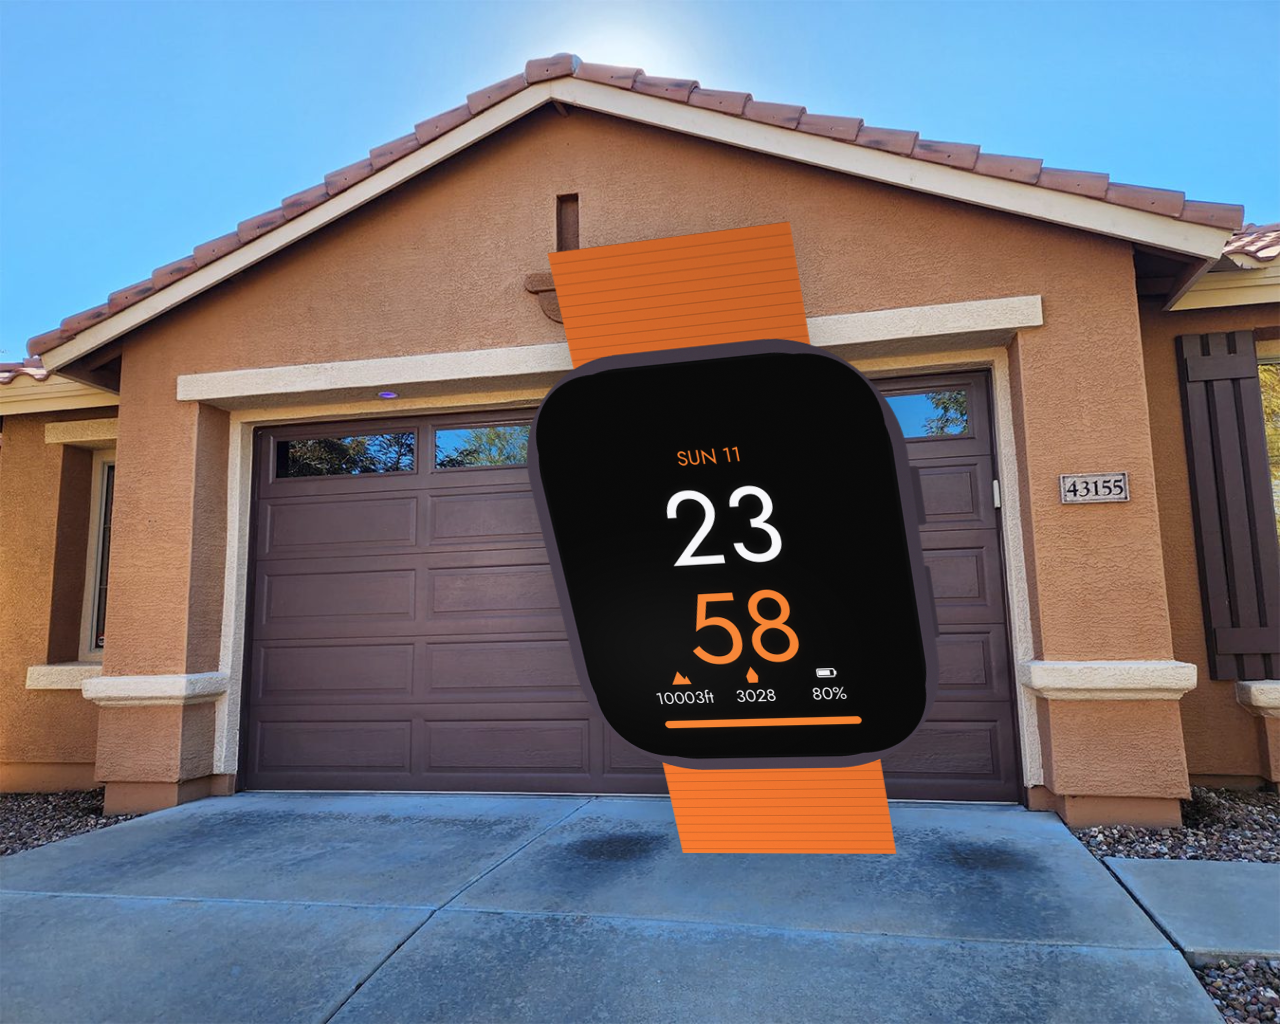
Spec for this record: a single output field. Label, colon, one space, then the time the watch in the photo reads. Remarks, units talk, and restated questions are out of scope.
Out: 23:58
